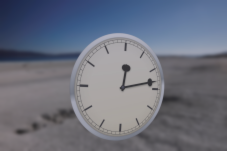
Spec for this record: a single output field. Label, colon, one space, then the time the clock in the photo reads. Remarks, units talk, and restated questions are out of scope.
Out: 12:13
